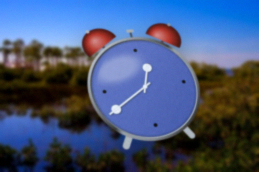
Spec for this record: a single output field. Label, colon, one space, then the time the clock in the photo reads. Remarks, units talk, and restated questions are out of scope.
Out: 12:40
